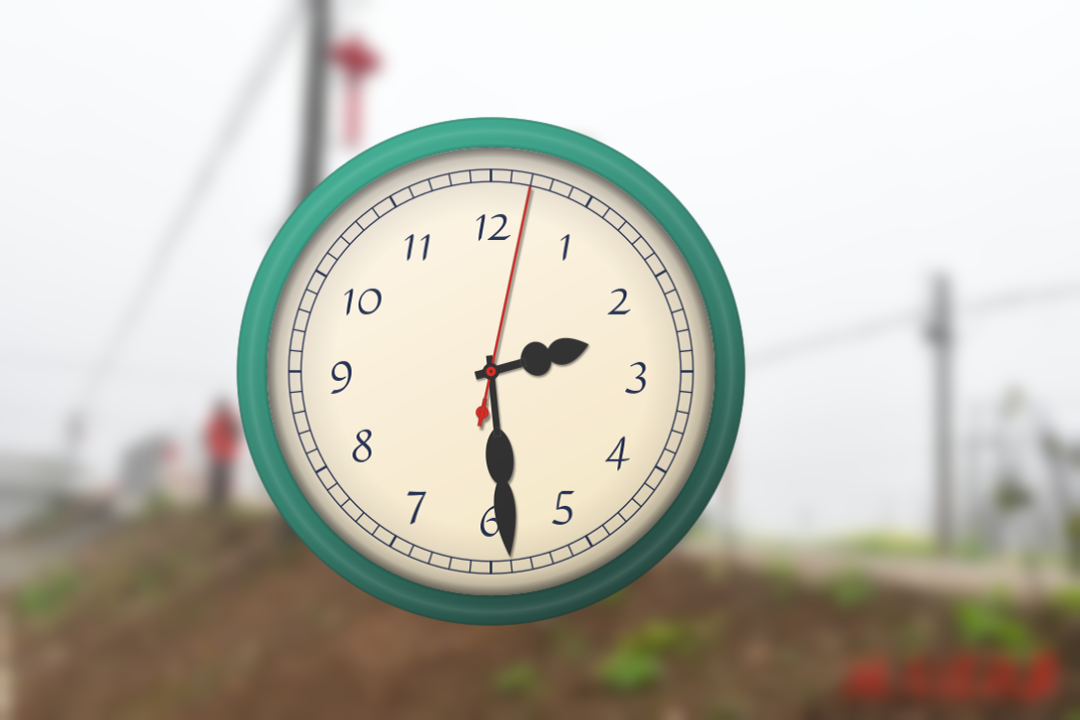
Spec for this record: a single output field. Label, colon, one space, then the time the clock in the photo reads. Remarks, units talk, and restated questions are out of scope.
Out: 2:29:02
